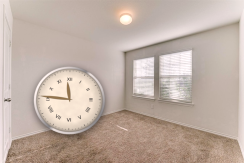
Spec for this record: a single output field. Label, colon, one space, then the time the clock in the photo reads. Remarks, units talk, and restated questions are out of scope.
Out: 11:46
